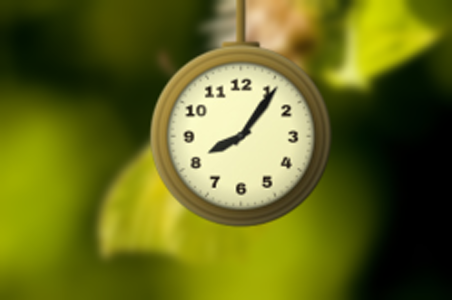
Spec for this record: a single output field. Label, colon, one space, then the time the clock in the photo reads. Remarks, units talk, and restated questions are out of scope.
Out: 8:06
